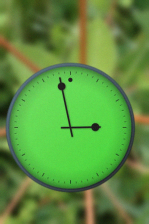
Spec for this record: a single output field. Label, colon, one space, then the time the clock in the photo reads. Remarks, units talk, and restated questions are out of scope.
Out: 2:58
